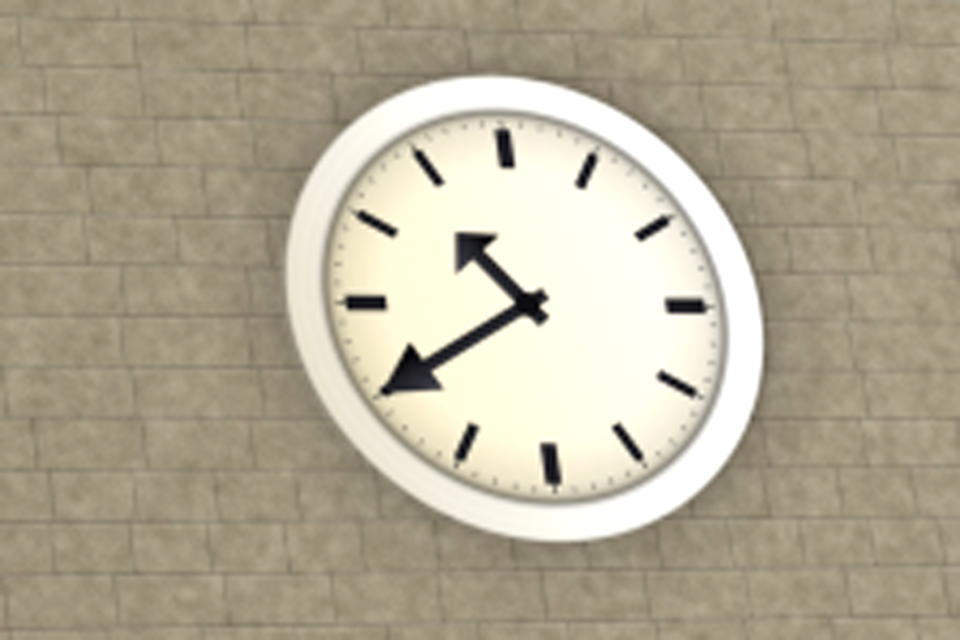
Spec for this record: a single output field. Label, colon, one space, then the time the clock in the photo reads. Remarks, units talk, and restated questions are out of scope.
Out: 10:40
